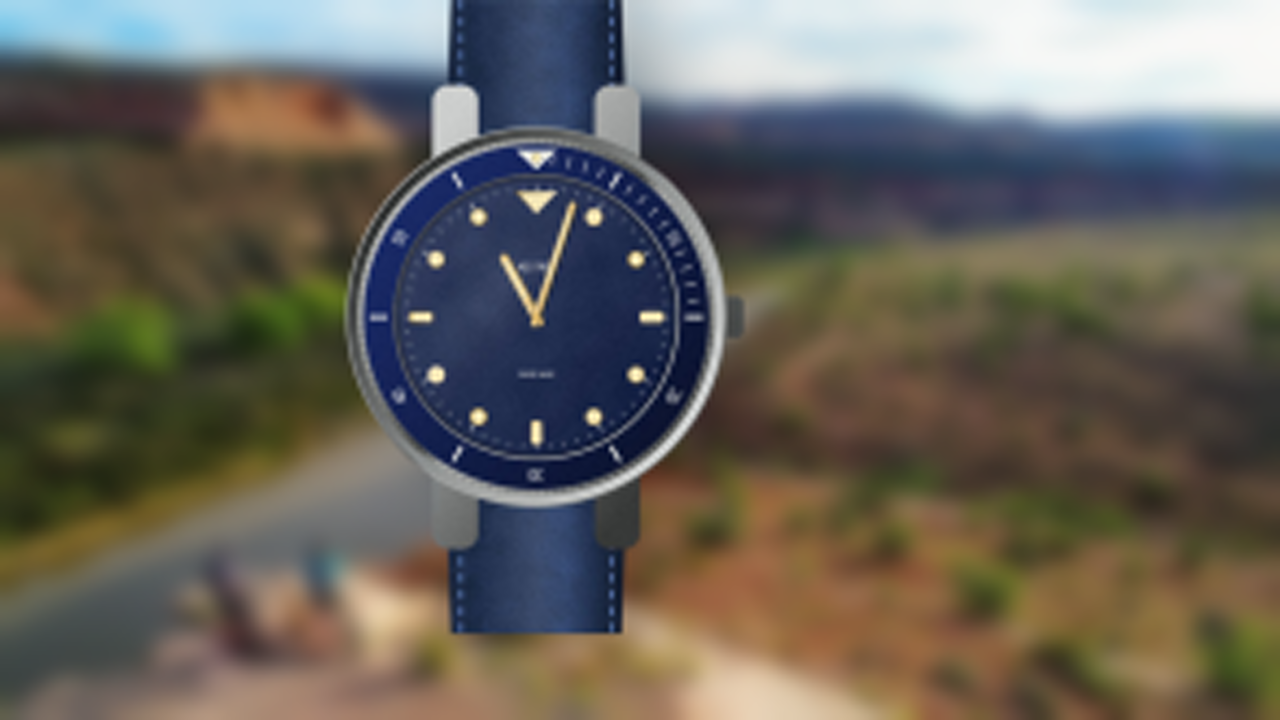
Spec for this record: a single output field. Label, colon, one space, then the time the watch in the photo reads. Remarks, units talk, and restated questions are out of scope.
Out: 11:03
